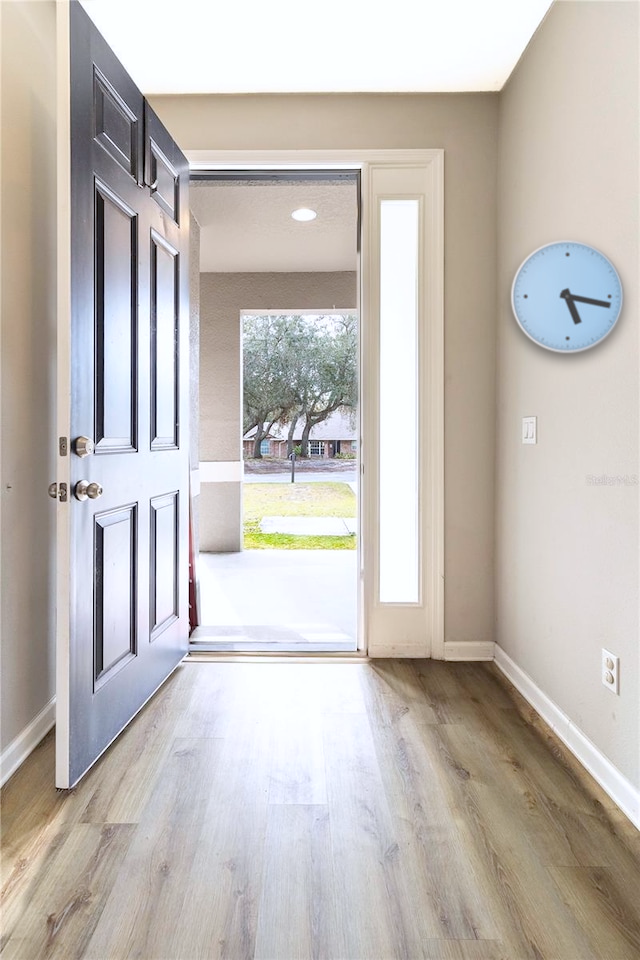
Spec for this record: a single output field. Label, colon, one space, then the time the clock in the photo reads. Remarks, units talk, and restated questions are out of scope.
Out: 5:17
